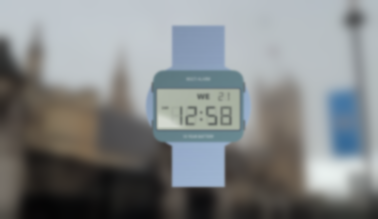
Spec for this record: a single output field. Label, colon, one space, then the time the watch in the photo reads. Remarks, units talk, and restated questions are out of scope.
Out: 12:58
